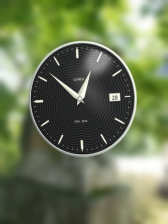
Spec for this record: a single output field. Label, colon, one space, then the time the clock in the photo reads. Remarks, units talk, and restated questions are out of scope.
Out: 12:52
